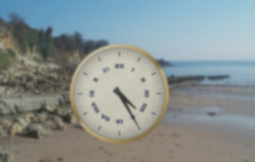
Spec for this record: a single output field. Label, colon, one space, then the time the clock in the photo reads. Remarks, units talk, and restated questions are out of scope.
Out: 4:25
